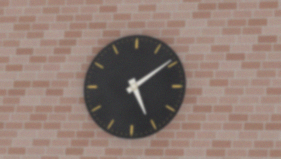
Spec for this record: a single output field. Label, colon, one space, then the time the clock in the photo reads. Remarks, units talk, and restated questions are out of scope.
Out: 5:09
